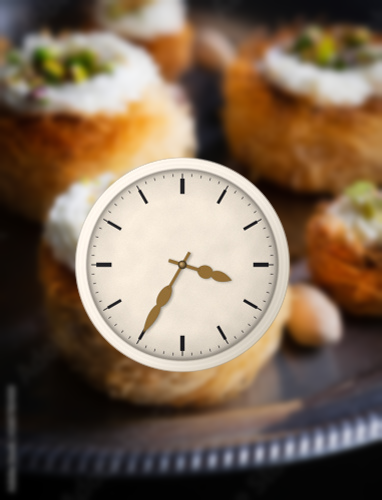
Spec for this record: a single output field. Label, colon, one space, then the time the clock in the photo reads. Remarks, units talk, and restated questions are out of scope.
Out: 3:35
